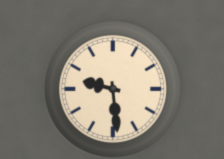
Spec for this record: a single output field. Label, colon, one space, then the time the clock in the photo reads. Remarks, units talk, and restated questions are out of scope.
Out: 9:29
